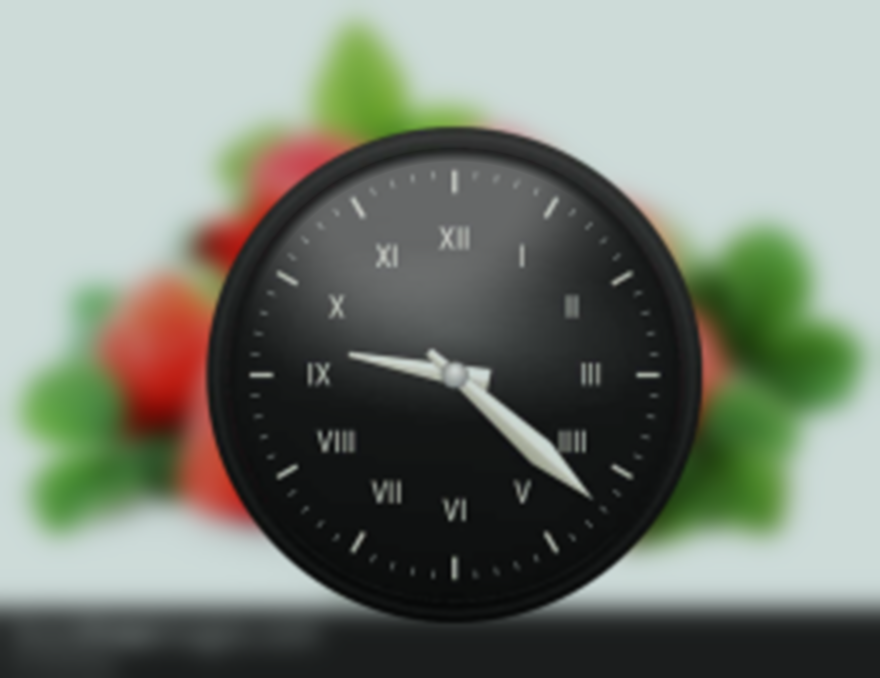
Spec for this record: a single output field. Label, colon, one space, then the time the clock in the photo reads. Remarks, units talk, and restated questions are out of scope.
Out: 9:22
